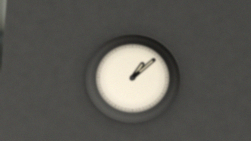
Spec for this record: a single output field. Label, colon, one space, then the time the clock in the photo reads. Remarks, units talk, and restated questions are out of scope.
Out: 1:08
